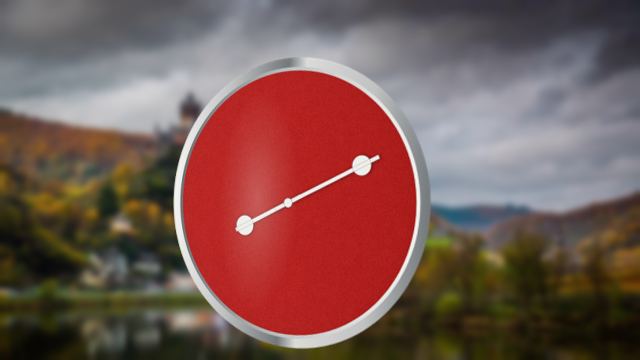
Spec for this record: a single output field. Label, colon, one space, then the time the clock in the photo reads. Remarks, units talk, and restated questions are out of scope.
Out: 8:11
